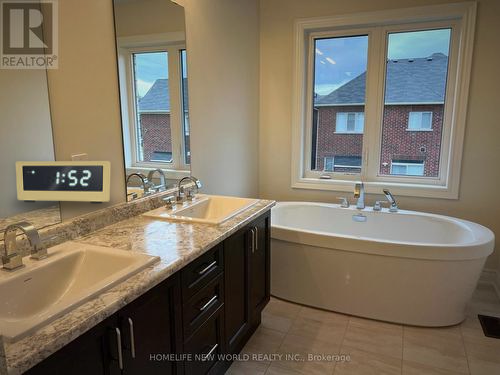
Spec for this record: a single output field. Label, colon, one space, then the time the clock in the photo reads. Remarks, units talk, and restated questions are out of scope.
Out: 1:52
